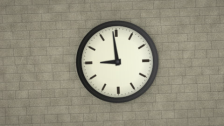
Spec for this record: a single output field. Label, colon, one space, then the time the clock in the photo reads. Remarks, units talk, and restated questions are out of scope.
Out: 8:59
